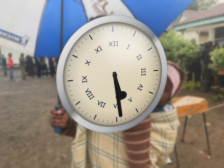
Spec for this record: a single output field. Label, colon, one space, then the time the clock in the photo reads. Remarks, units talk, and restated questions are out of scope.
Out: 5:29
